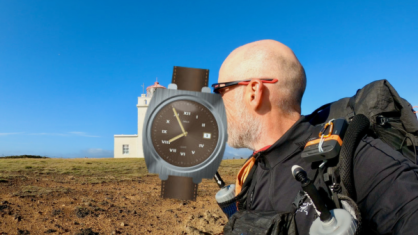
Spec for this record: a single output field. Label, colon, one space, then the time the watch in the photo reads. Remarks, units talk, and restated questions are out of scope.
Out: 7:55
